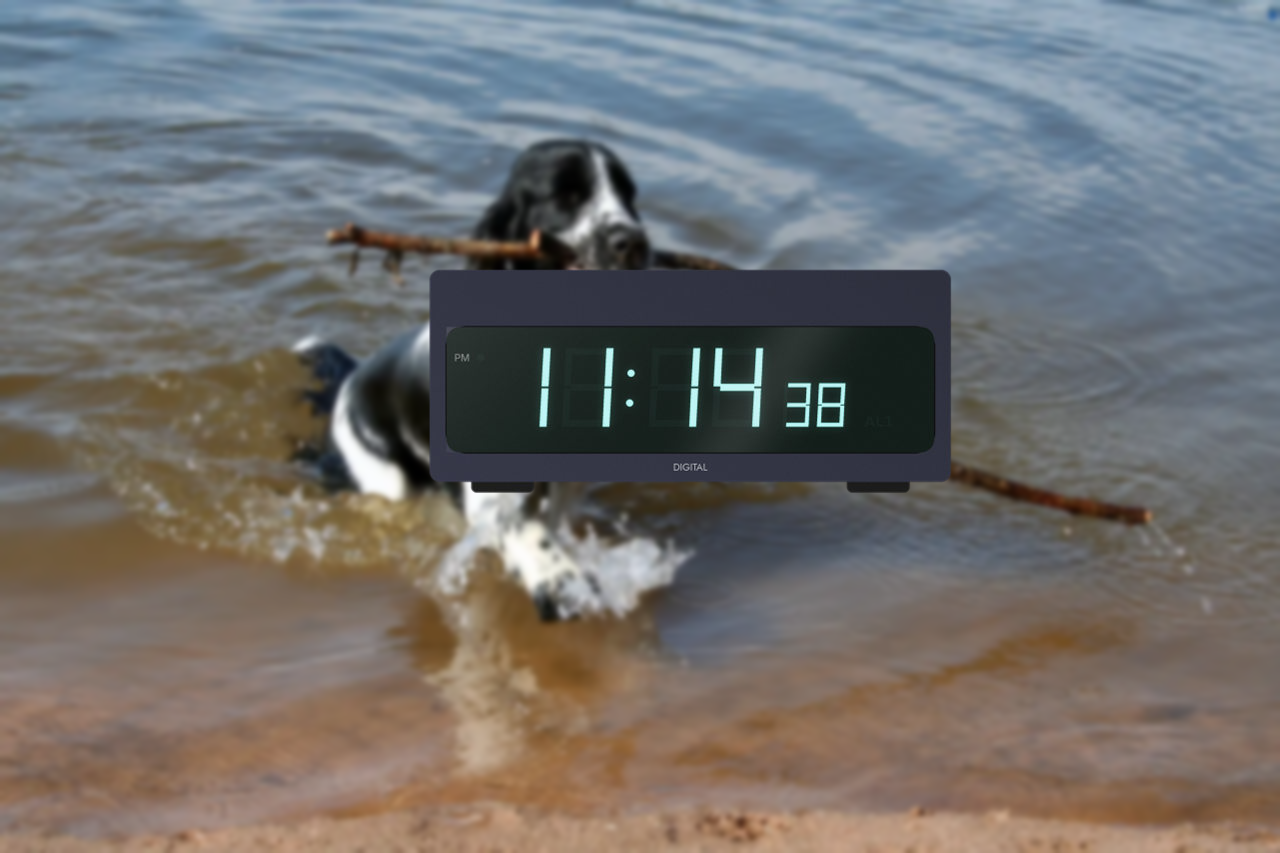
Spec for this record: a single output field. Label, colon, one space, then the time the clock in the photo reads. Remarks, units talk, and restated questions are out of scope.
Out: 11:14:38
